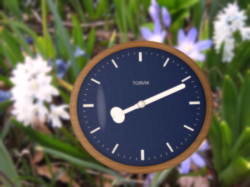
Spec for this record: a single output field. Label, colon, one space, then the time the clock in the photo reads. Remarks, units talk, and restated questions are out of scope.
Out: 8:11
